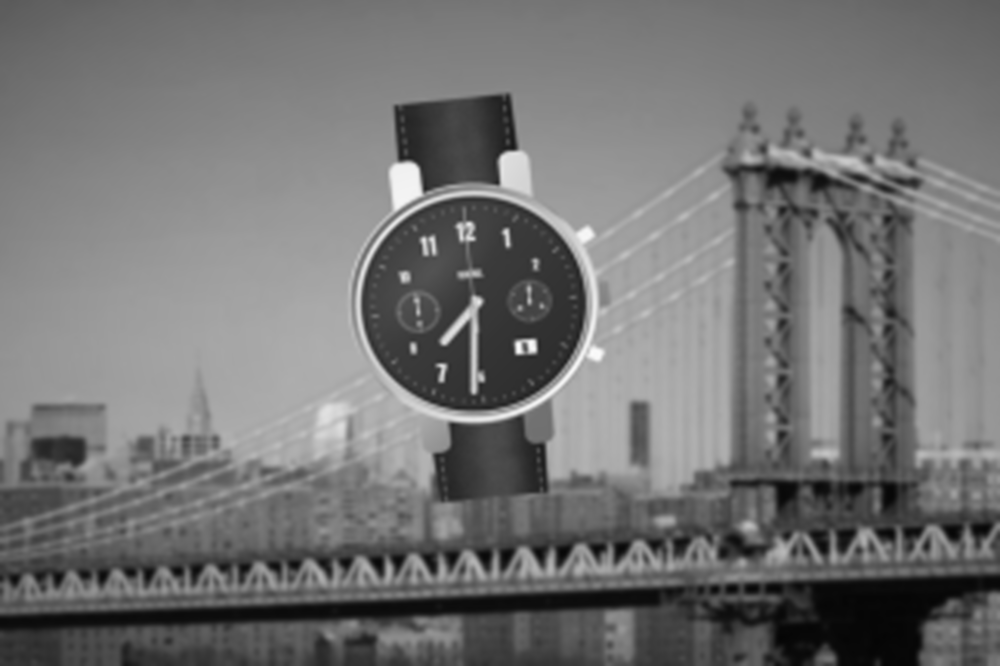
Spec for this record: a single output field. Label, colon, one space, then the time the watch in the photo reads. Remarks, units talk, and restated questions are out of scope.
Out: 7:31
